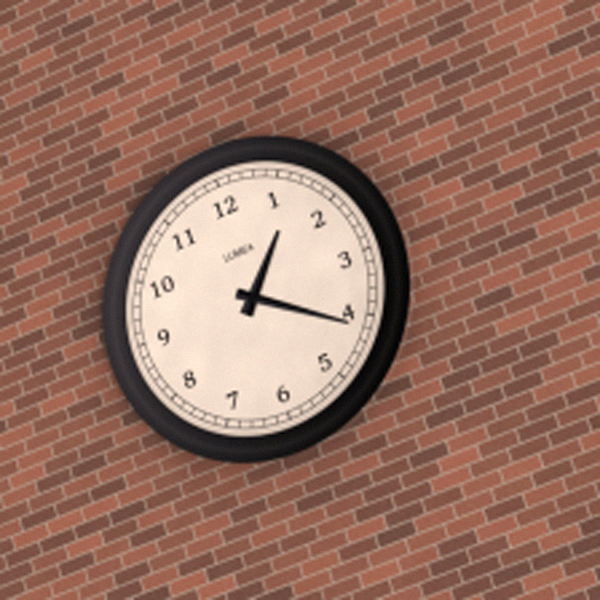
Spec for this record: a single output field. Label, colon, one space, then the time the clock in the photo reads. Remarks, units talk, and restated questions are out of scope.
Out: 1:21
